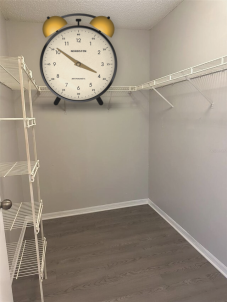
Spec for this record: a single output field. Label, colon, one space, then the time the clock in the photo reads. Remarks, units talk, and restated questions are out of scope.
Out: 3:51
